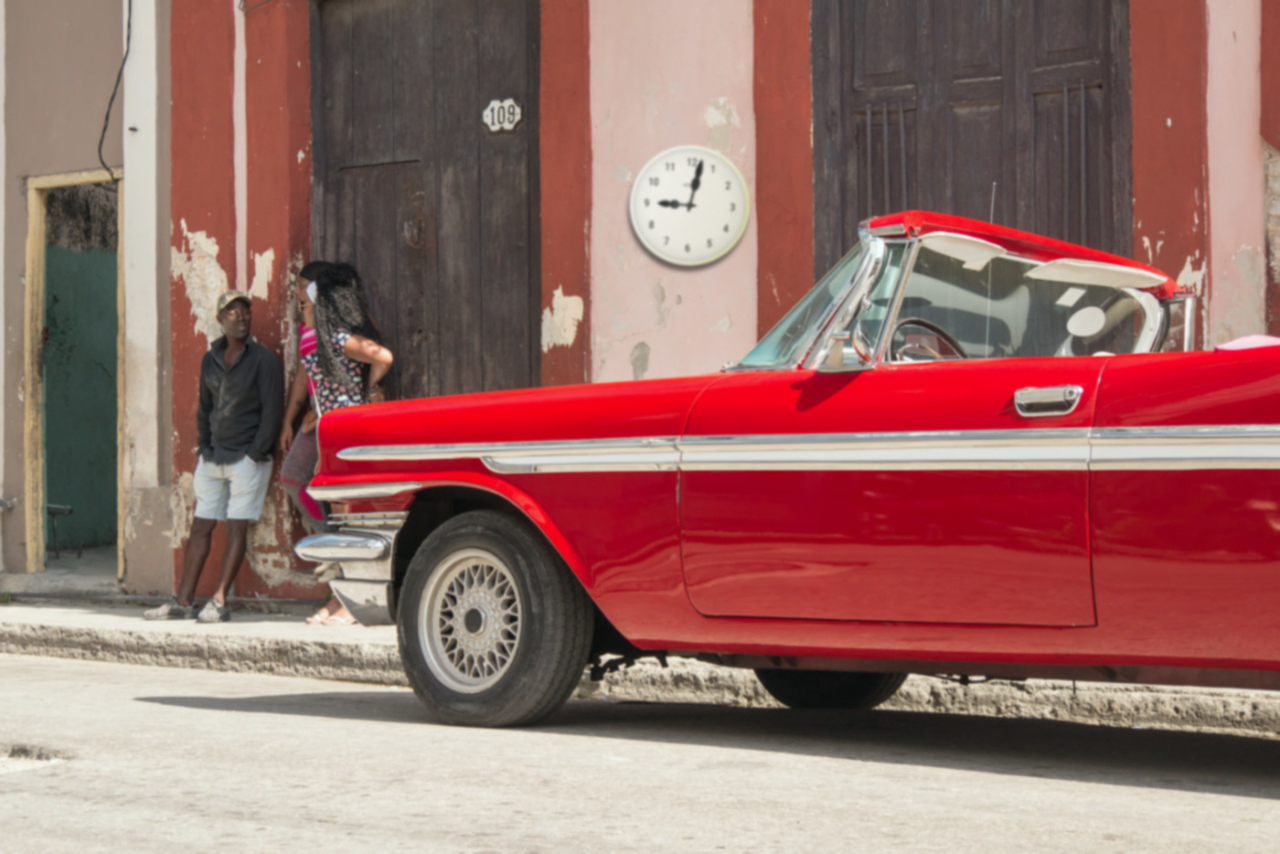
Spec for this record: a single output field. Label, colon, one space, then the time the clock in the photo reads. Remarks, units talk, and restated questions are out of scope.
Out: 9:02
